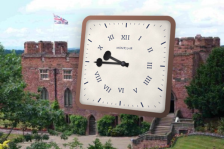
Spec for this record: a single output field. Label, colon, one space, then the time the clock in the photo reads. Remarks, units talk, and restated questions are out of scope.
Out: 9:45
